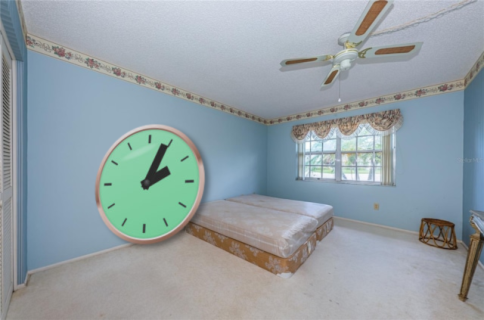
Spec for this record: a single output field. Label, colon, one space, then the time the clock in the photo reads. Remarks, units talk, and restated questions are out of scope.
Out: 2:04
